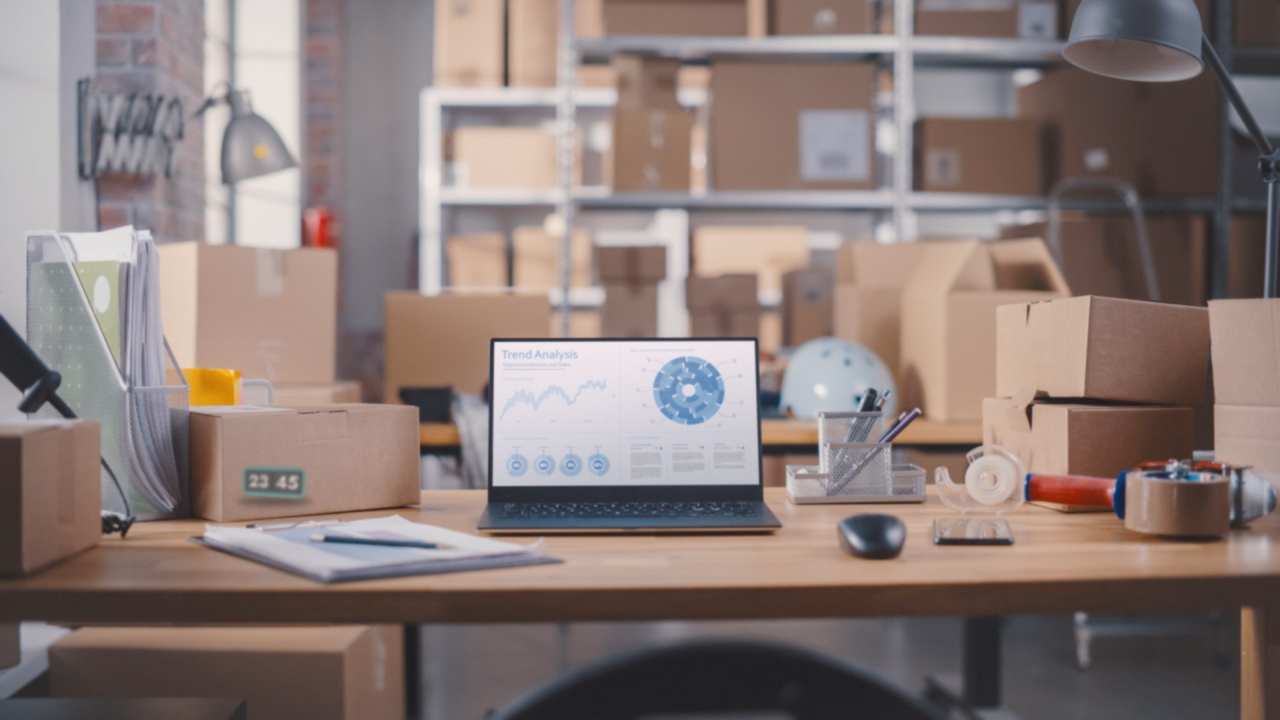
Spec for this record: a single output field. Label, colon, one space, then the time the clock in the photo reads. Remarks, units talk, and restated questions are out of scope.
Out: 23:45
